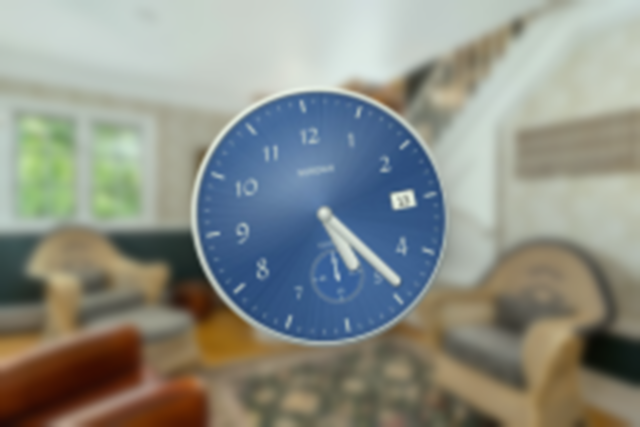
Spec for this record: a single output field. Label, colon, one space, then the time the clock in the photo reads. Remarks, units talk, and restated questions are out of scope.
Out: 5:24
